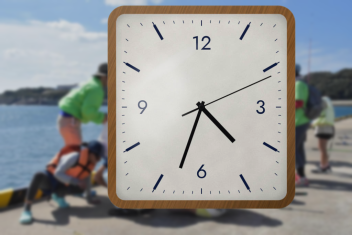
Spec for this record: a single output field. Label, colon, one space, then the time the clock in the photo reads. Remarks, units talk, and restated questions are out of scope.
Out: 4:33:11
